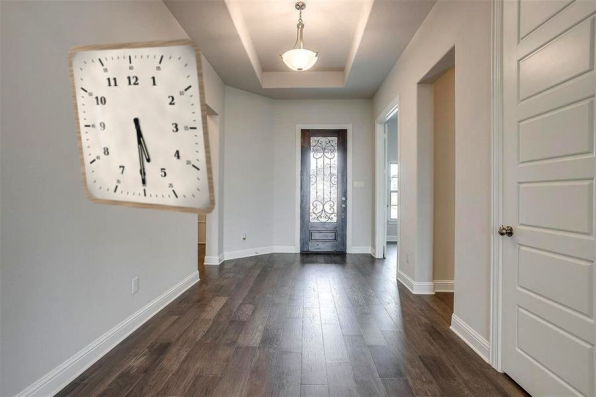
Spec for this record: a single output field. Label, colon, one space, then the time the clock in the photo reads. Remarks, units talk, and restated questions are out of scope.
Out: 5:30
